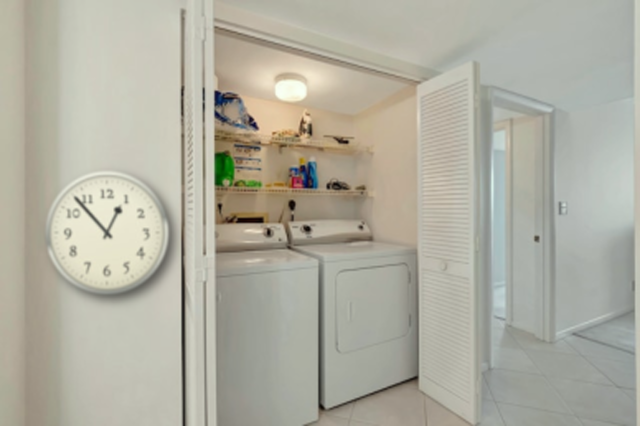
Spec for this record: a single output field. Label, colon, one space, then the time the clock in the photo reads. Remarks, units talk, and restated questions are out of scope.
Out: 12:53
